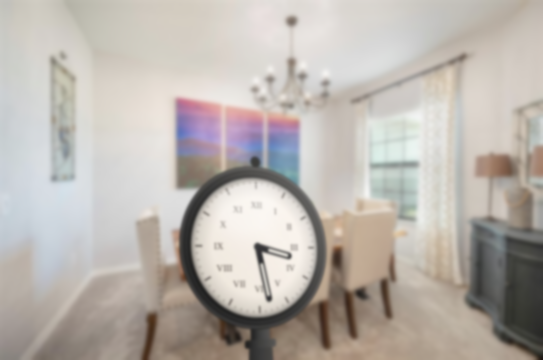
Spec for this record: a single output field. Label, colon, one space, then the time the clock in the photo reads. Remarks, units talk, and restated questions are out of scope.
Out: 3:28
